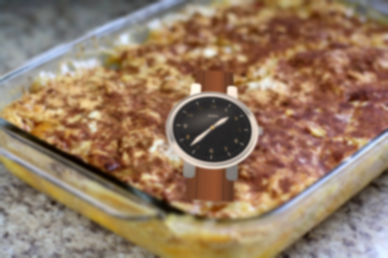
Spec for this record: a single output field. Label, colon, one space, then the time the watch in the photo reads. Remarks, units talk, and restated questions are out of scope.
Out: 1:37
